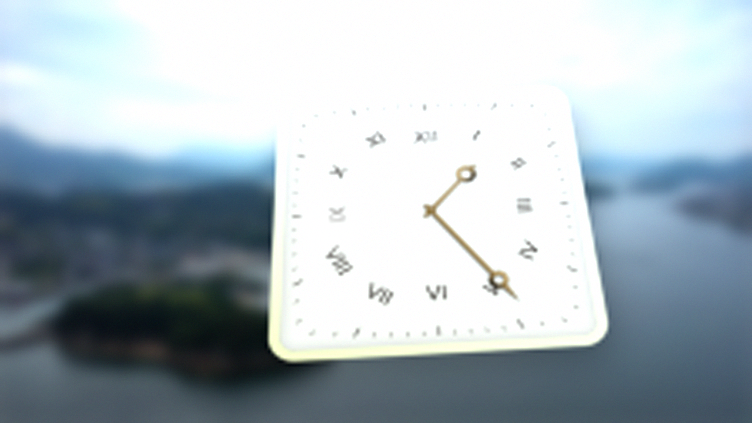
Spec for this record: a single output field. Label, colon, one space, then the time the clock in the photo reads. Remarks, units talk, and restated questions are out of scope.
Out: 1:24
